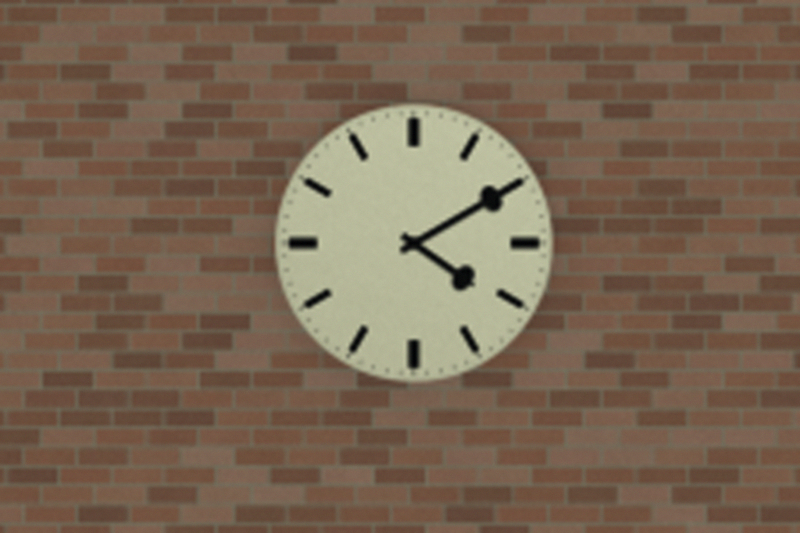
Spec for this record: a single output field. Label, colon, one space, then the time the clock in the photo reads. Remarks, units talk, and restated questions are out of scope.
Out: 4:10
